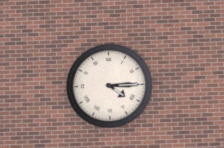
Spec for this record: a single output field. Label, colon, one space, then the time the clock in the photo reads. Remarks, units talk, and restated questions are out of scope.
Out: 4:15
